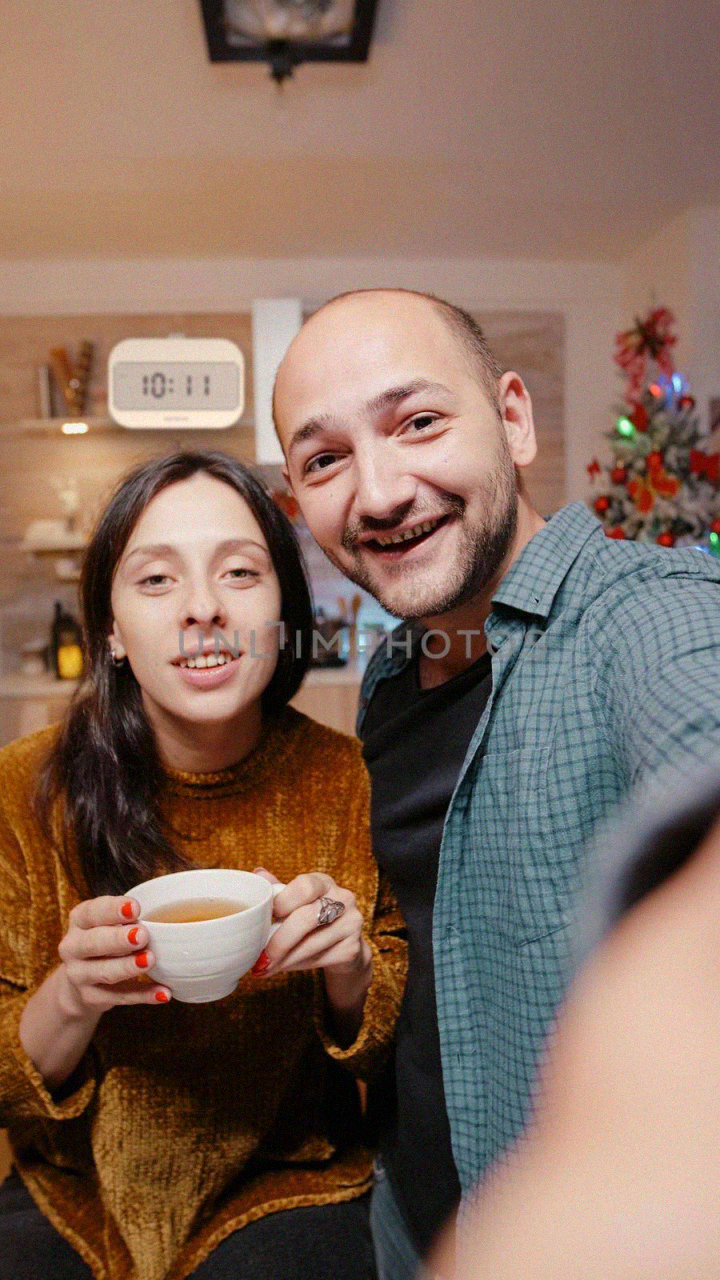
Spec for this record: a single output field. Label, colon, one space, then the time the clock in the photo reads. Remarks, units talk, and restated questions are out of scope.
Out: 10:11
